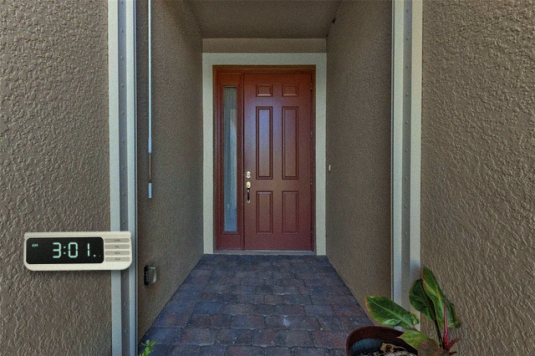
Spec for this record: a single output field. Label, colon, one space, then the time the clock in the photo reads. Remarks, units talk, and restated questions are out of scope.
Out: 3:01
